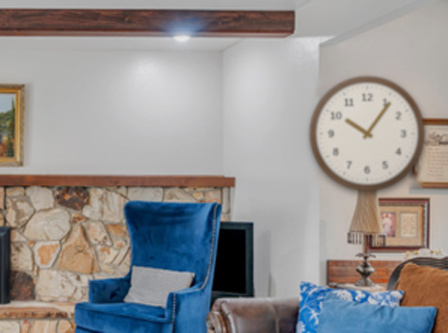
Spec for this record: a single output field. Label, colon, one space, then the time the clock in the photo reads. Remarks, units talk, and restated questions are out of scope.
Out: 10:06
